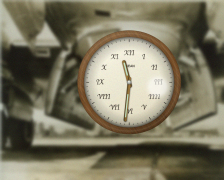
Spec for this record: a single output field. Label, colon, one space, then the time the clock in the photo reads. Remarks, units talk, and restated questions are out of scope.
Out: 11:31
